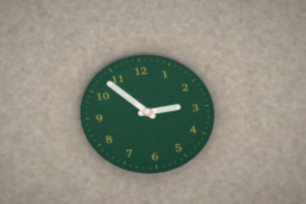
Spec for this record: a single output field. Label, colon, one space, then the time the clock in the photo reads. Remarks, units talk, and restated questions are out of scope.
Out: 2:53
